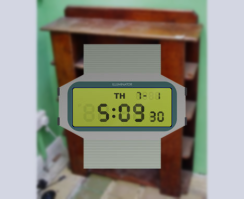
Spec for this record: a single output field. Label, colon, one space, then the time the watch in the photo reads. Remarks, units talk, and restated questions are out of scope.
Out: 5:09:30
